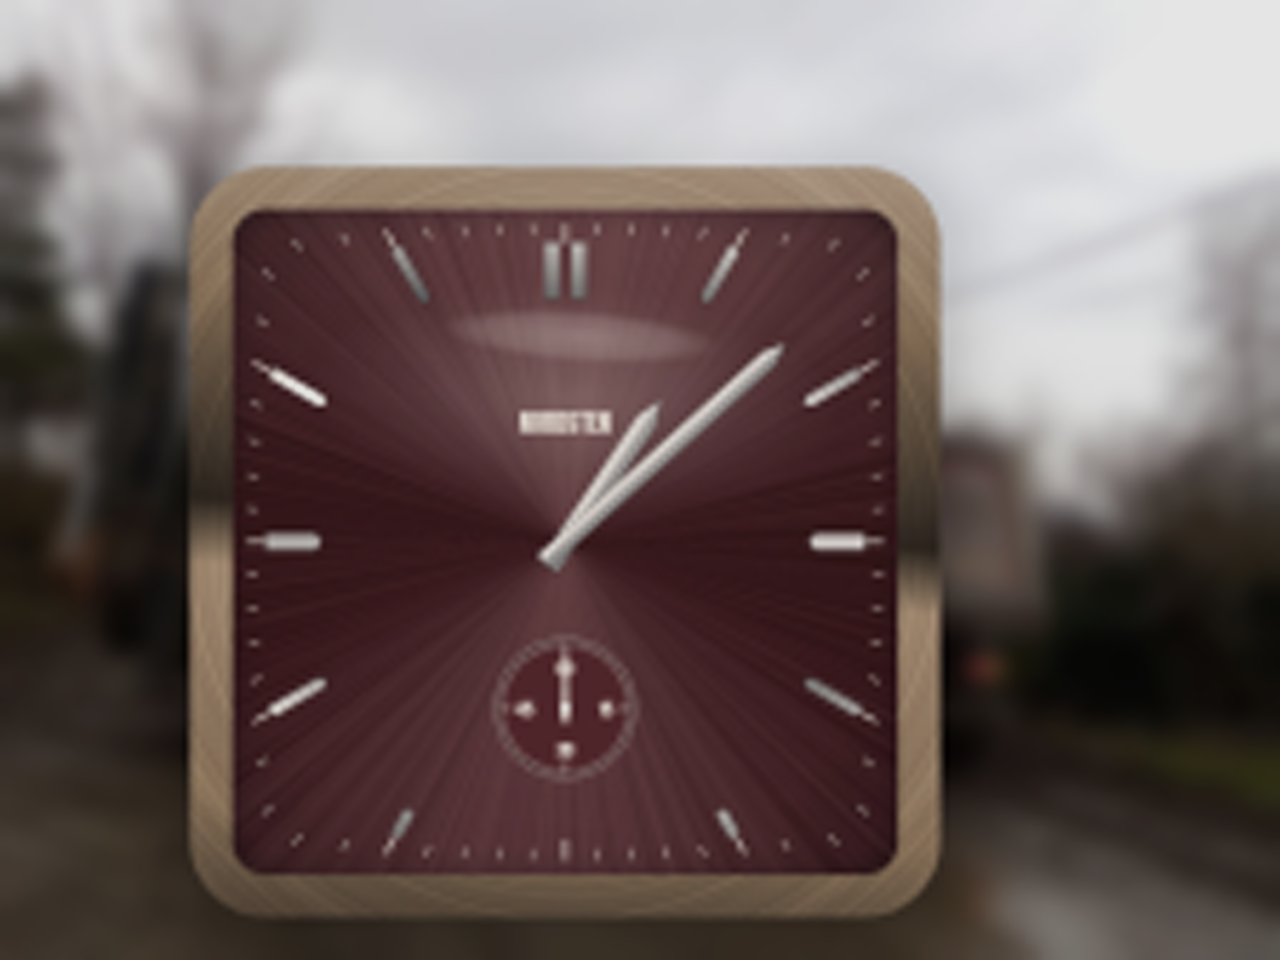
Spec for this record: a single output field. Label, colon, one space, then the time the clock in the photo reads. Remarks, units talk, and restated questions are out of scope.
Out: 1:08
